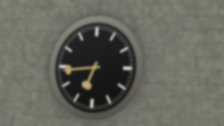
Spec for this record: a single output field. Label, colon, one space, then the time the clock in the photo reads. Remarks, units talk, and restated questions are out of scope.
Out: 6:44
